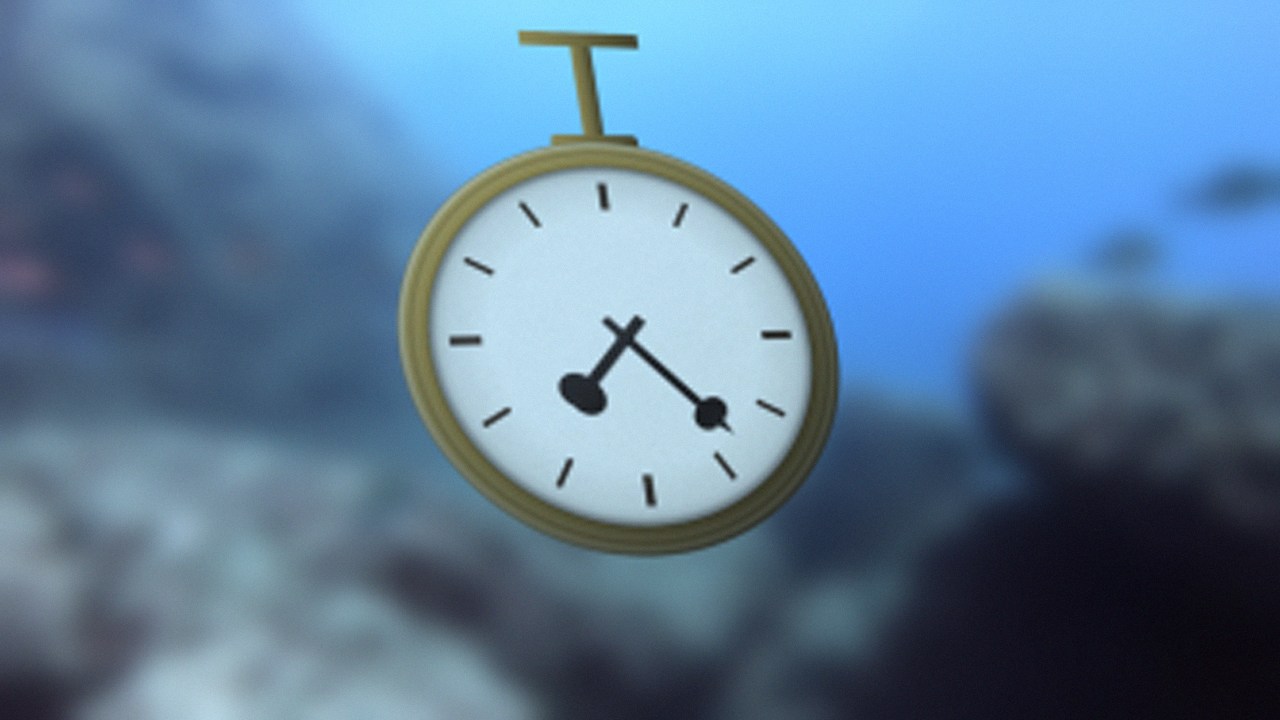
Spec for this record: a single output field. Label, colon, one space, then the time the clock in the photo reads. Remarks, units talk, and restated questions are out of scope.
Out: 7:23
